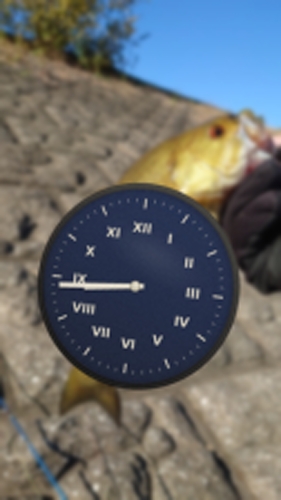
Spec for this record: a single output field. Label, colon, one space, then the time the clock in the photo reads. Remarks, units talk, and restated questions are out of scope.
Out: 8:44
